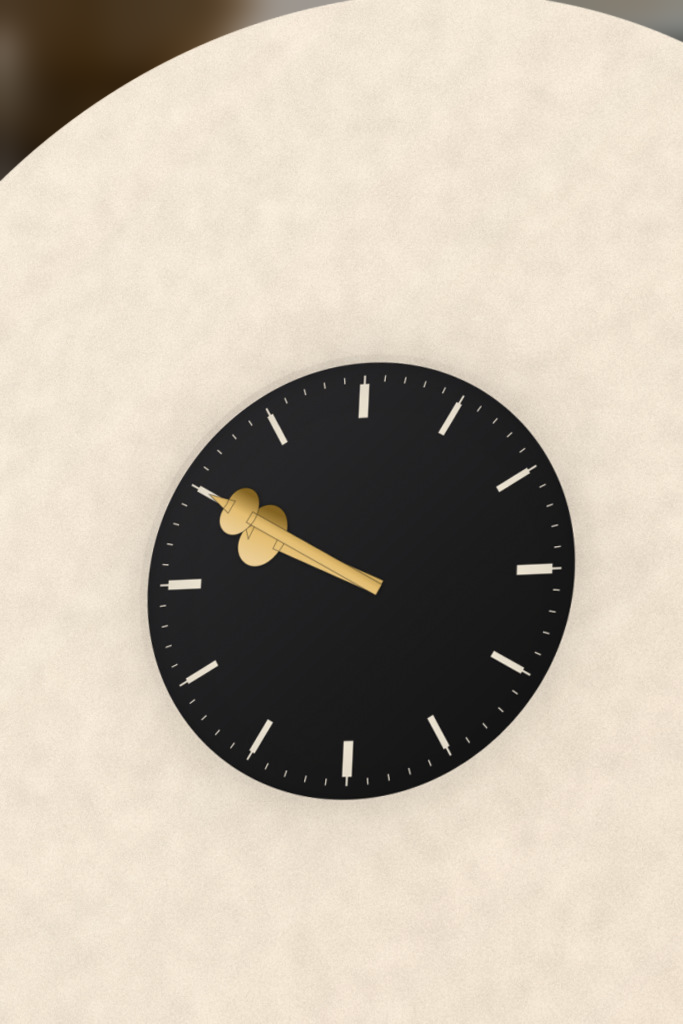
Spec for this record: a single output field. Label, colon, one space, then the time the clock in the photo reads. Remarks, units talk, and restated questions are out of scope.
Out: 9:50
